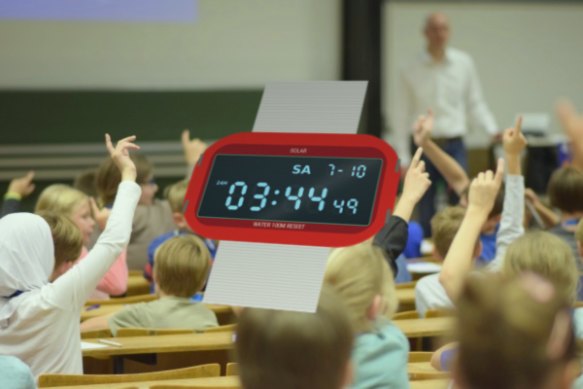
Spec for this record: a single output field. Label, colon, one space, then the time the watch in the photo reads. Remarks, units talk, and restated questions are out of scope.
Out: 3:44:49
